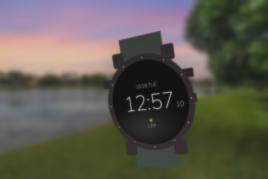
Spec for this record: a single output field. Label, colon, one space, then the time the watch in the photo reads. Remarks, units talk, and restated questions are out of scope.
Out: 12:57
